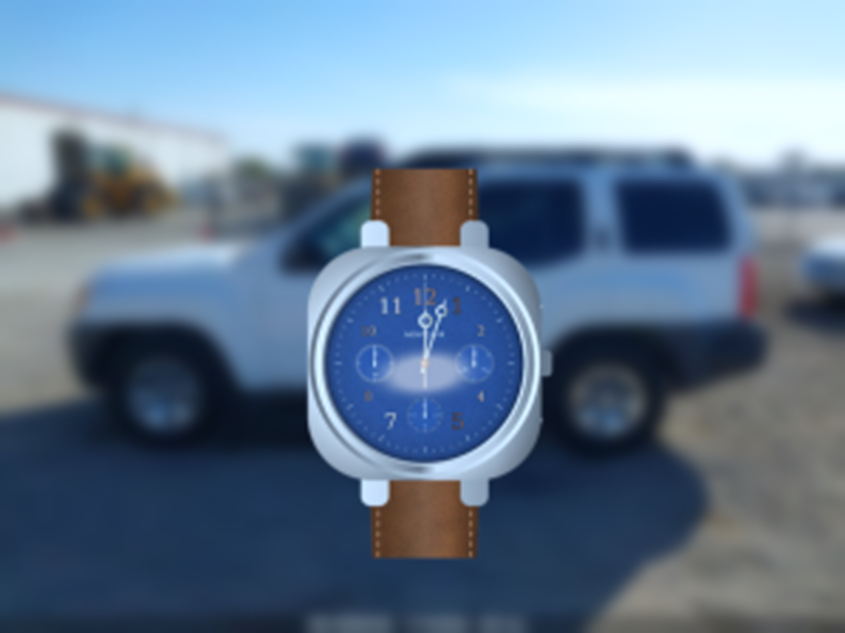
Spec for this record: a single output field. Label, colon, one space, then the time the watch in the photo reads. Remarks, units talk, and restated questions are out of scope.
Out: 12:03
